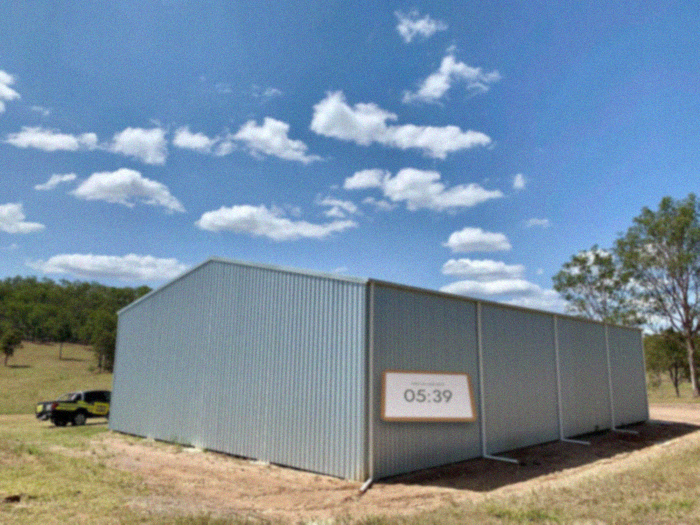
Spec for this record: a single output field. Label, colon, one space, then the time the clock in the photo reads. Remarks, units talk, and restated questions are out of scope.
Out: 5:39
